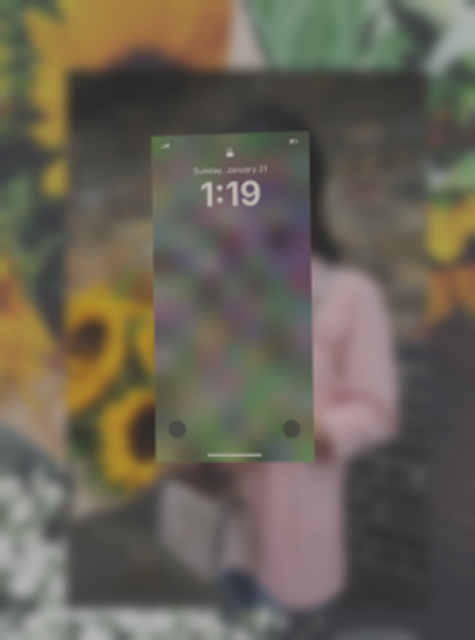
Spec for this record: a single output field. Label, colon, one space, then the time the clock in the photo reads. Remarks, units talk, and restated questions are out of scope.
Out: 1:19
